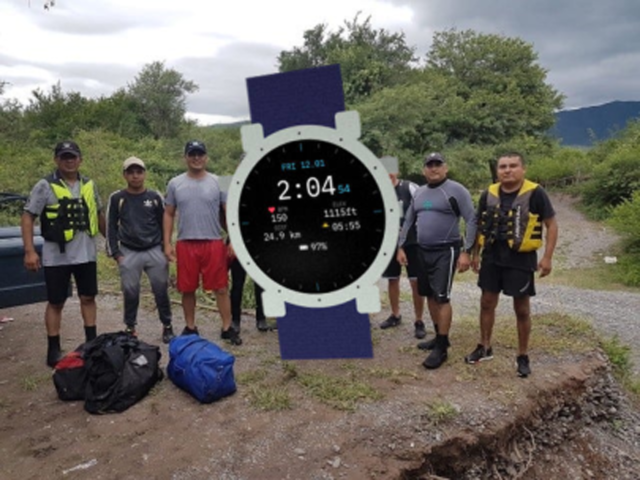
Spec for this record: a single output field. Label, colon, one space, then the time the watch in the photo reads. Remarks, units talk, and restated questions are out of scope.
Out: 2:04
